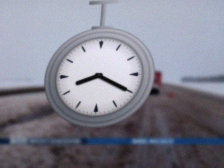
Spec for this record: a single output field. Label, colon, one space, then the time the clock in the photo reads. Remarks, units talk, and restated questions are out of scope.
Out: 8:20
